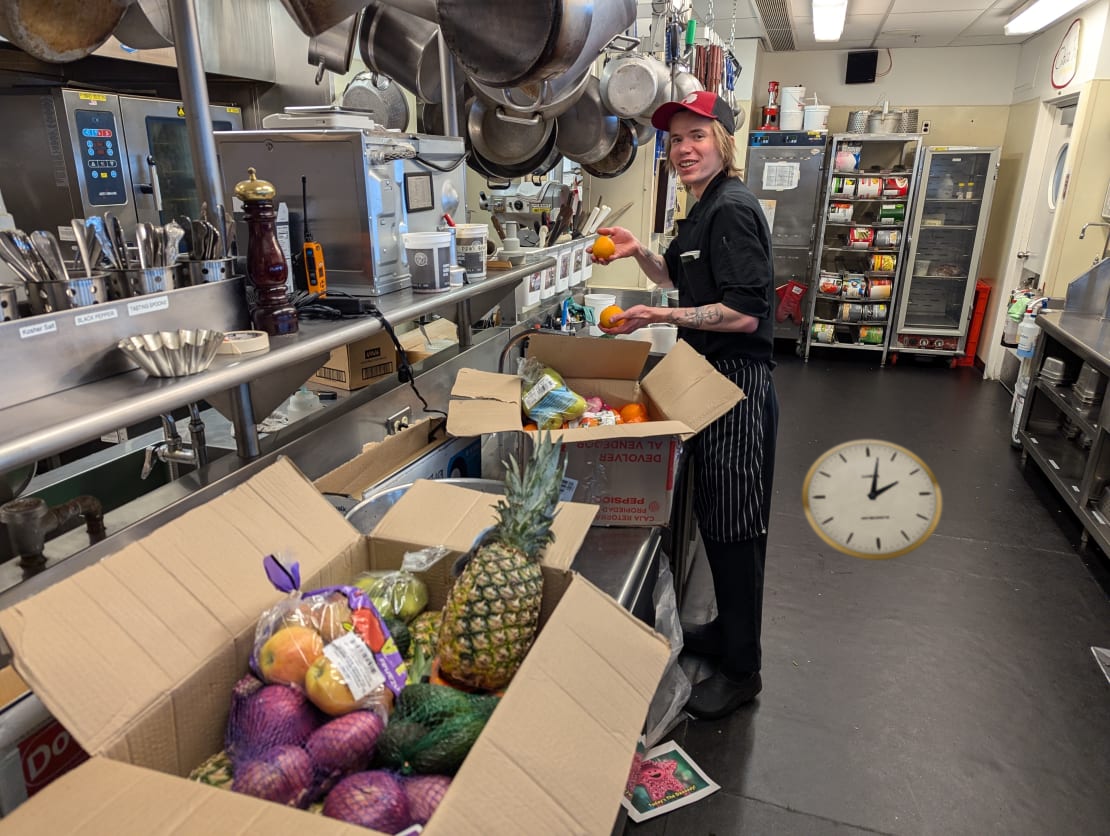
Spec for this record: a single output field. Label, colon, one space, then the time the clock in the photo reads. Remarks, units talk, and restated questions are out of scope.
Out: 2:02
